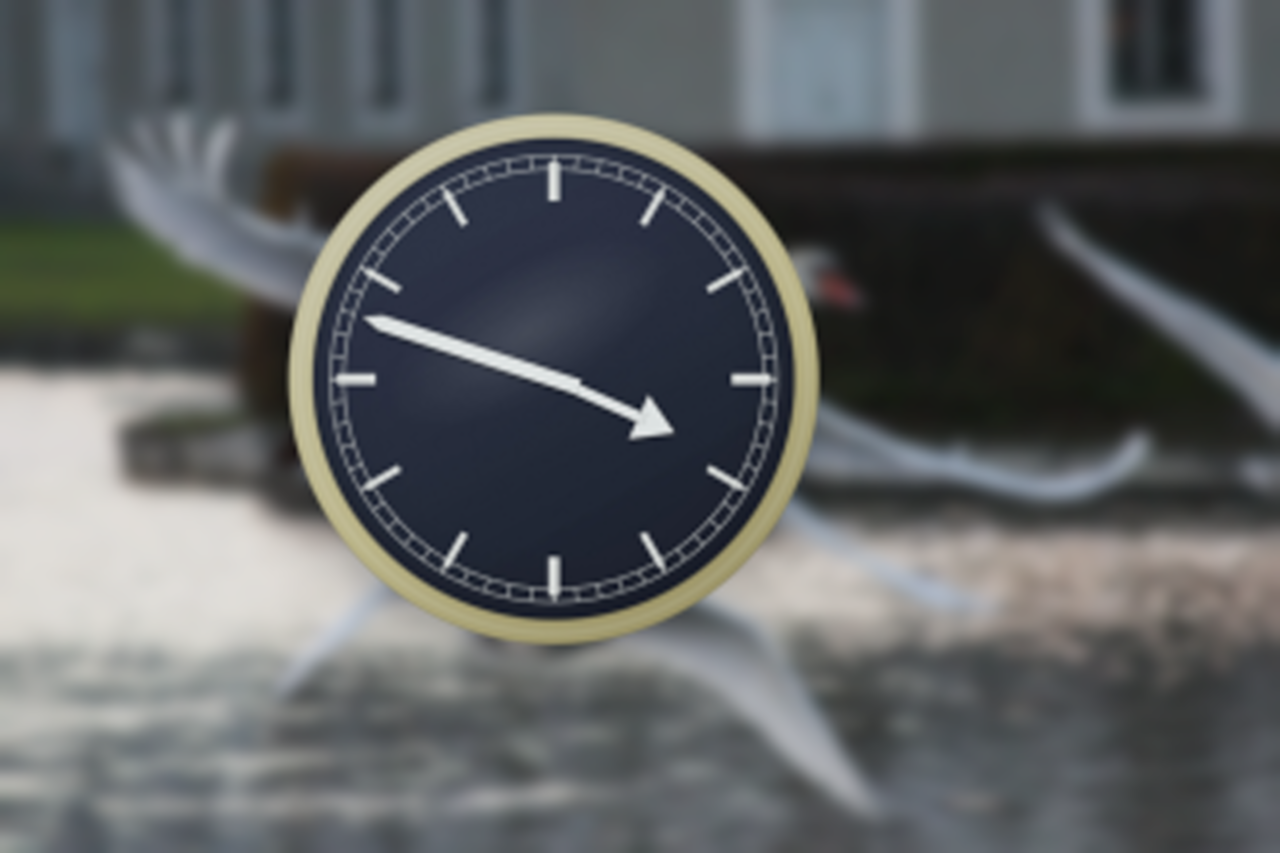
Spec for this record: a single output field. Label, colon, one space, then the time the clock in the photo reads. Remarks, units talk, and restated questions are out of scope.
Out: 3:48
